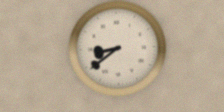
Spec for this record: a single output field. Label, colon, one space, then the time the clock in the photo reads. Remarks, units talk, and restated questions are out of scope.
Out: 8:39
